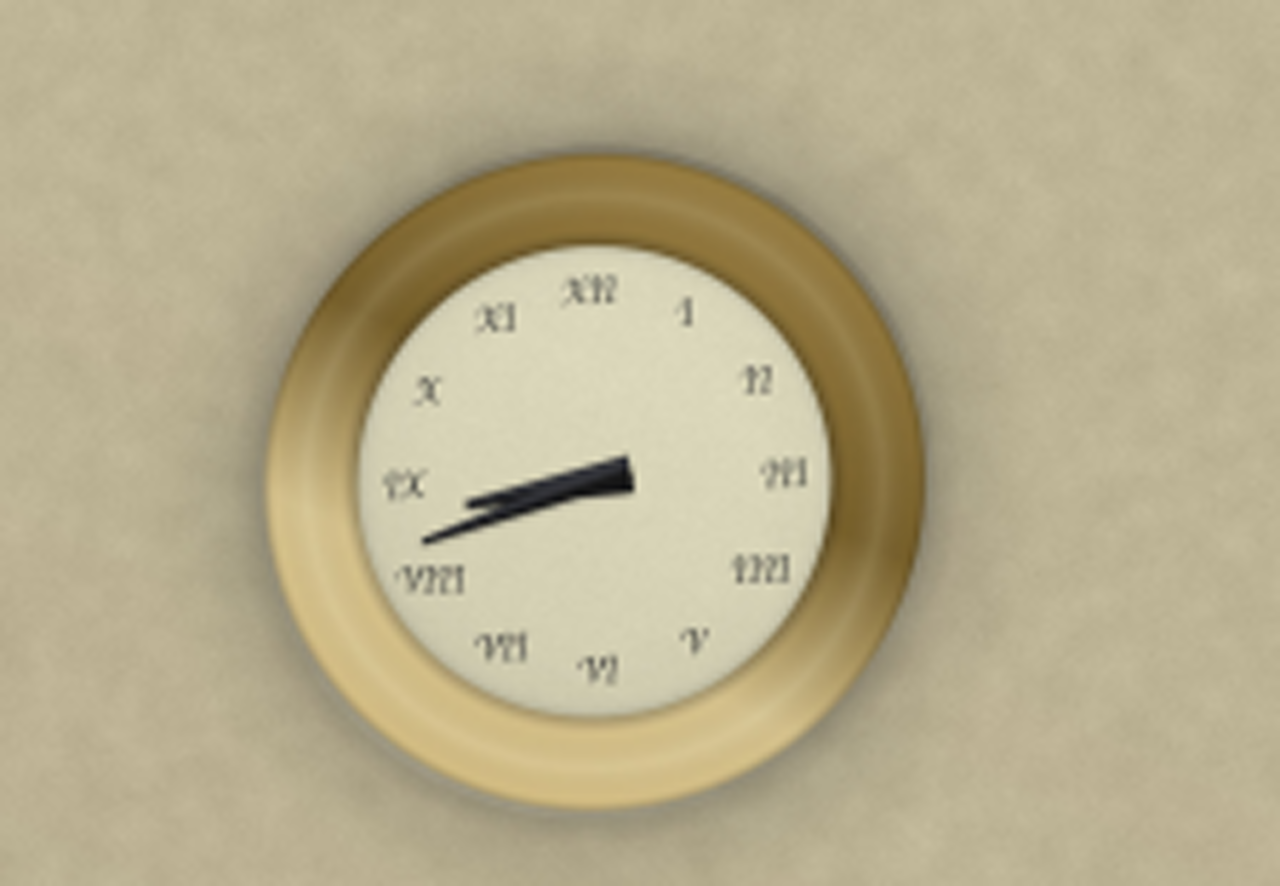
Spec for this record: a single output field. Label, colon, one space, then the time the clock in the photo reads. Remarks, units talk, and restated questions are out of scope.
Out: 8:42
